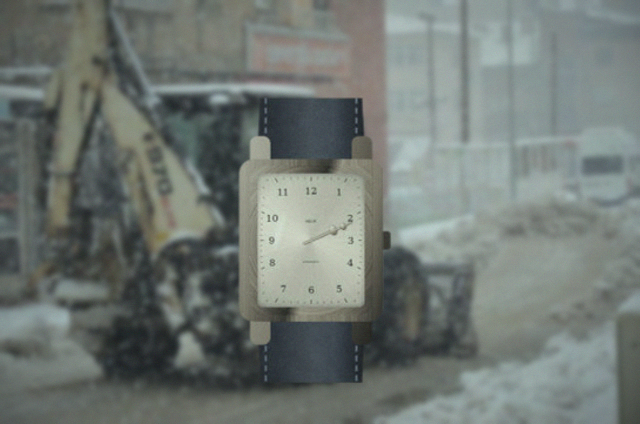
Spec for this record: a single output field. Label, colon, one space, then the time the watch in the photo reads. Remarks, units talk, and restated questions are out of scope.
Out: 2:11
